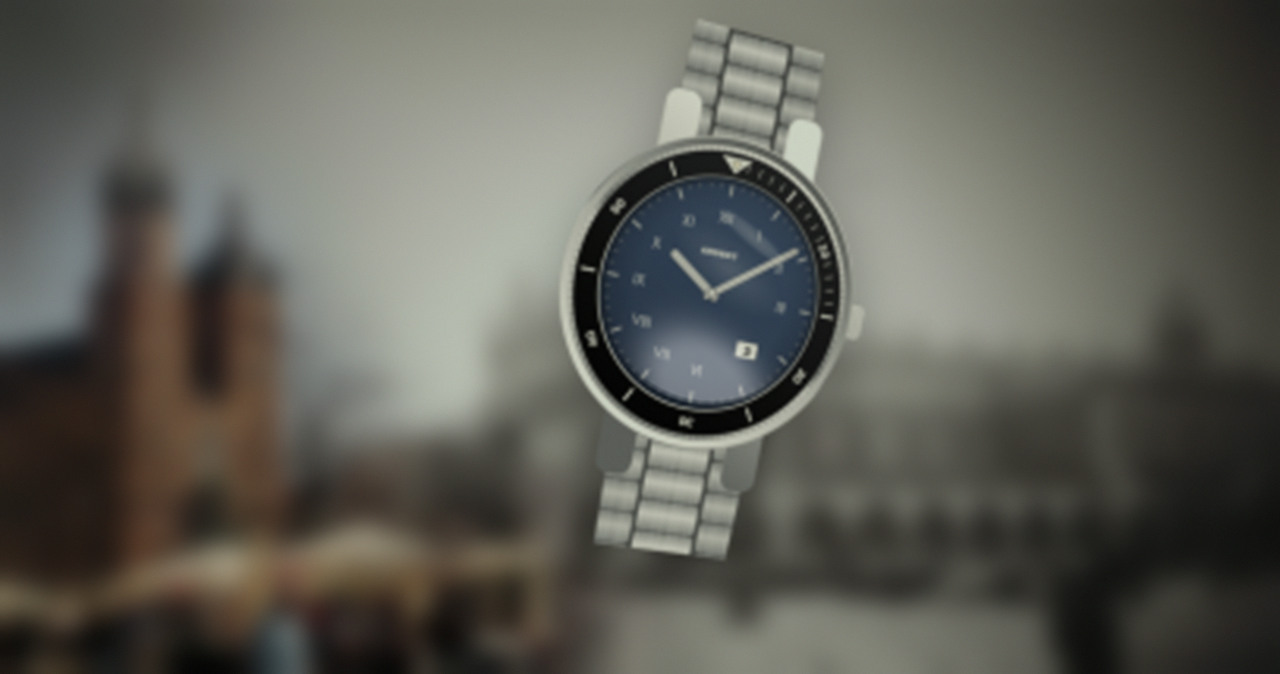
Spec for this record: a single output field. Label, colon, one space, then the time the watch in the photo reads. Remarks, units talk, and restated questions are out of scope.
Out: 10:09
